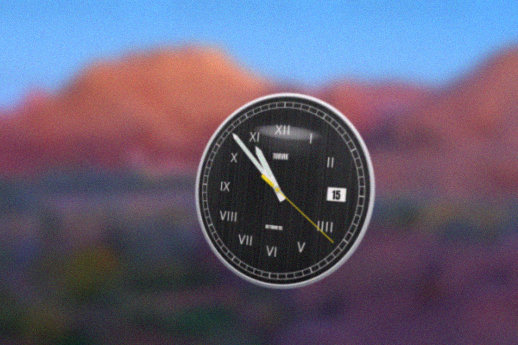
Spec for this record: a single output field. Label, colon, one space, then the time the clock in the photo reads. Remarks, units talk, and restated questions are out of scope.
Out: 10:52:21
